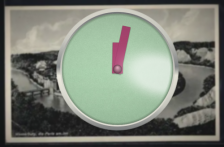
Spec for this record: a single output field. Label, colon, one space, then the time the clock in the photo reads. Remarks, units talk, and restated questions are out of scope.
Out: 12:02
